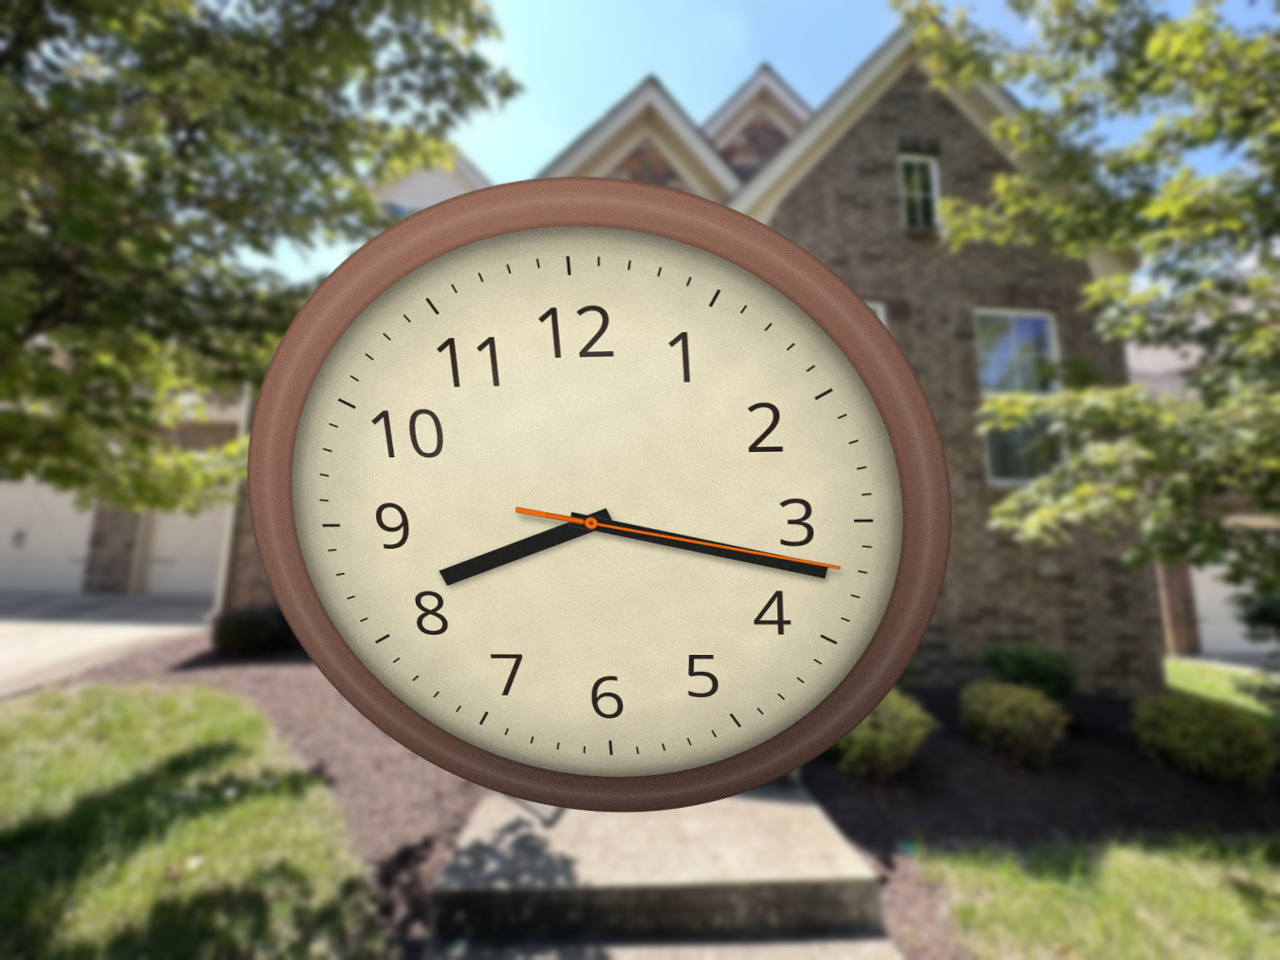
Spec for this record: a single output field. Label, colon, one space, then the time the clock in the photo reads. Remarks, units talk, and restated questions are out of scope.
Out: 8:17:17
